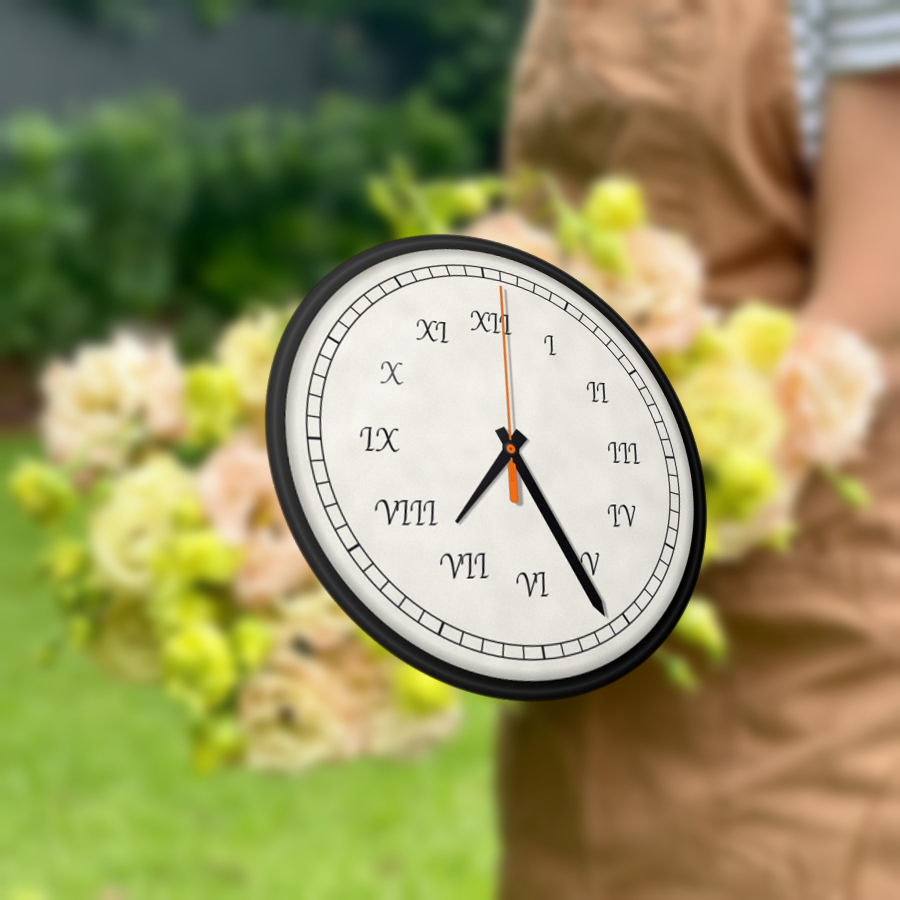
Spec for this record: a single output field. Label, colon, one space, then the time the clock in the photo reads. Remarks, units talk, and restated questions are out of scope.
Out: 7:26:01
